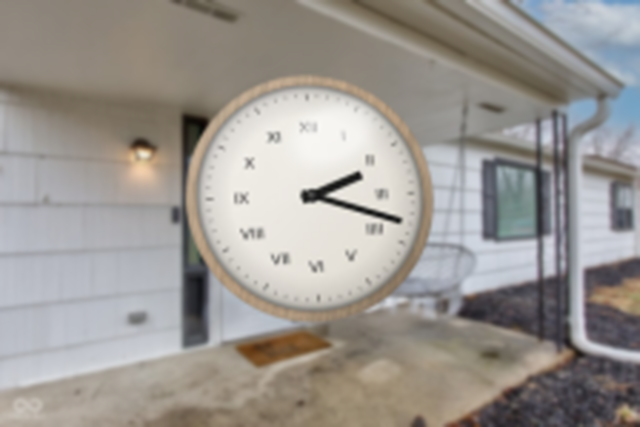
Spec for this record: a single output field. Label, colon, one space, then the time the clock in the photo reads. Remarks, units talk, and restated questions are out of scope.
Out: 2:18
